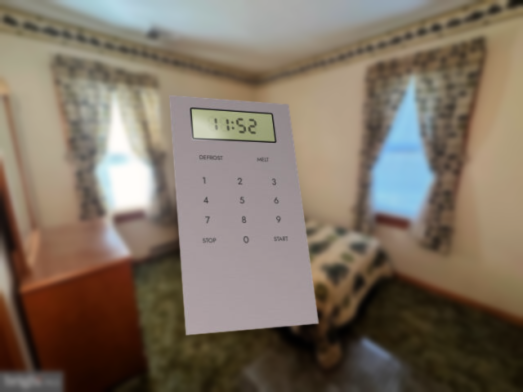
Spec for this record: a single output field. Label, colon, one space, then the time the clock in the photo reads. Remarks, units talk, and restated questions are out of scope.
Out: 11:52
